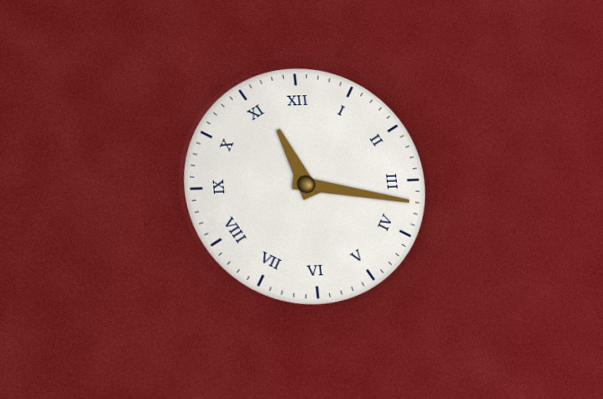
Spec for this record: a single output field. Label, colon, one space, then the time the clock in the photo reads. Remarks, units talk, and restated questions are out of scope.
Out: 11:17
